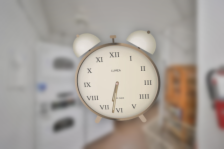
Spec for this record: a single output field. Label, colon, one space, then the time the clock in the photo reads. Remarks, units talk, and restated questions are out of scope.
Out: 6:32
